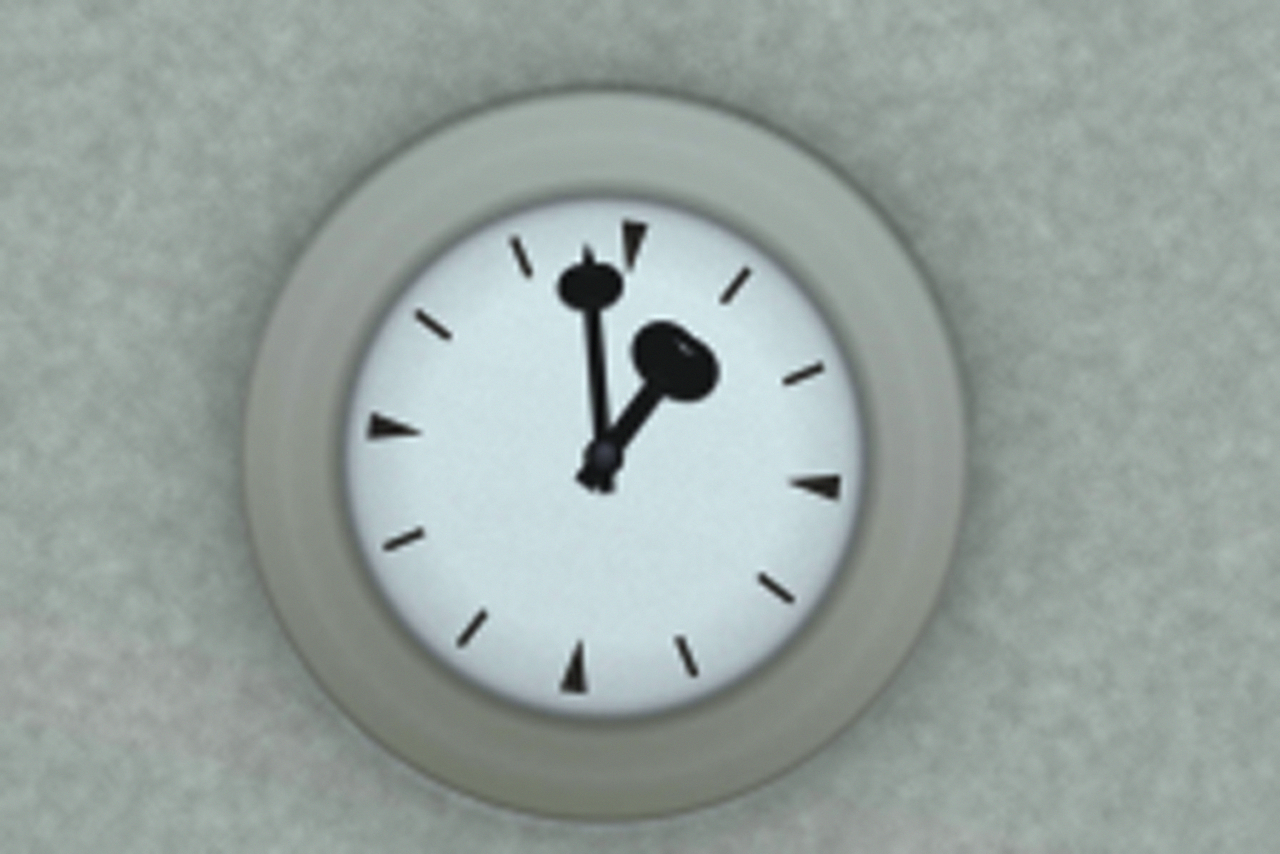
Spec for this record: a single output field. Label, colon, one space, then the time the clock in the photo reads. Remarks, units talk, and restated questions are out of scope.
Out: 12:58
